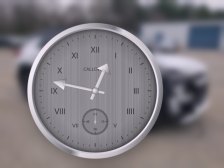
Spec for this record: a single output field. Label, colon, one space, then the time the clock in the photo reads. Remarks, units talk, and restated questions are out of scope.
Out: 12:47
